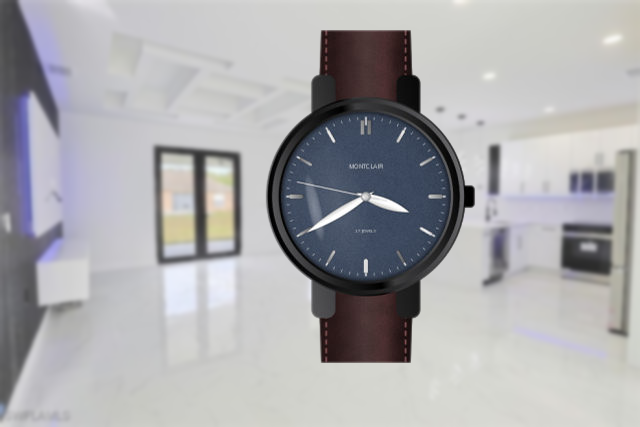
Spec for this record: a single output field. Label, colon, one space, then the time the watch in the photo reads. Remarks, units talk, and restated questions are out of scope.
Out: 3:39:47
